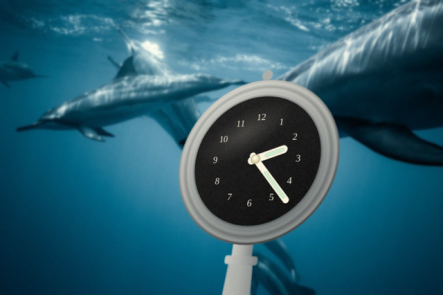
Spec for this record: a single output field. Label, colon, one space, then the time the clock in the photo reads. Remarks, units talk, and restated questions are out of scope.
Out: 2:23
